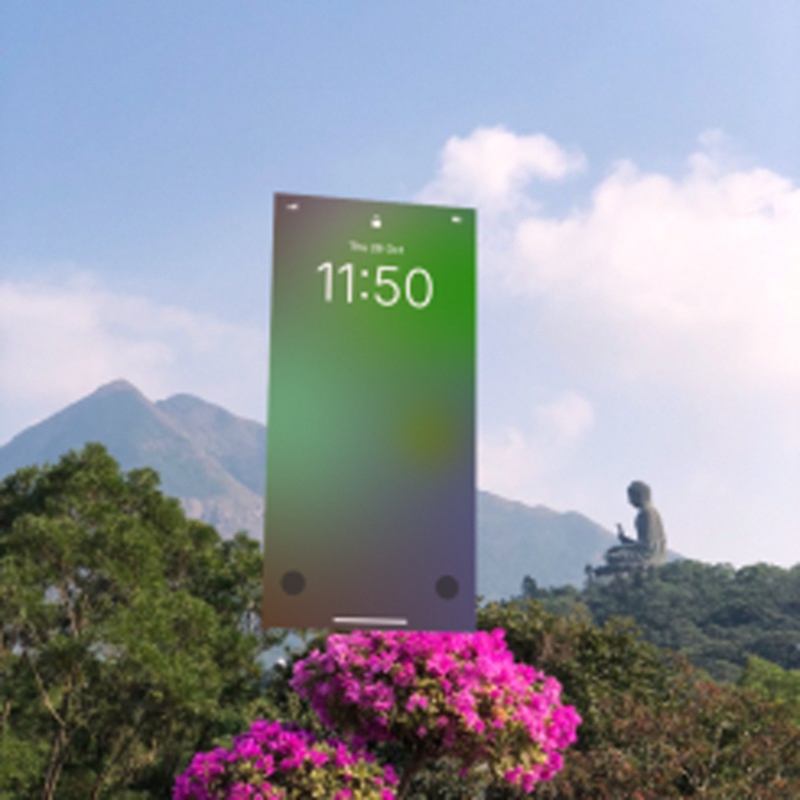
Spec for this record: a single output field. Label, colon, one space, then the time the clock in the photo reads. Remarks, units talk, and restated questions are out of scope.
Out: 11:50
